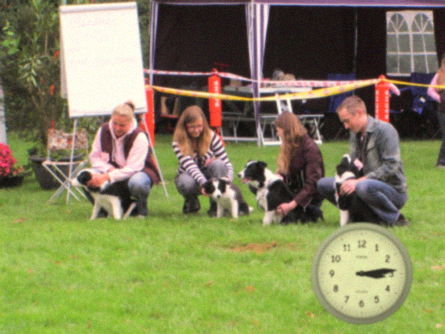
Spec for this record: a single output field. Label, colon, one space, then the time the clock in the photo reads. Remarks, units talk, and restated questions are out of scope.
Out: 3:14
